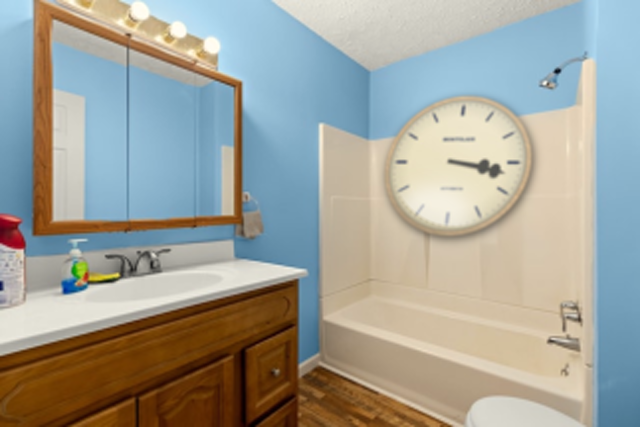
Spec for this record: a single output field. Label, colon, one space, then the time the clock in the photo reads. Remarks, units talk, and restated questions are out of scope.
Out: 3:17
